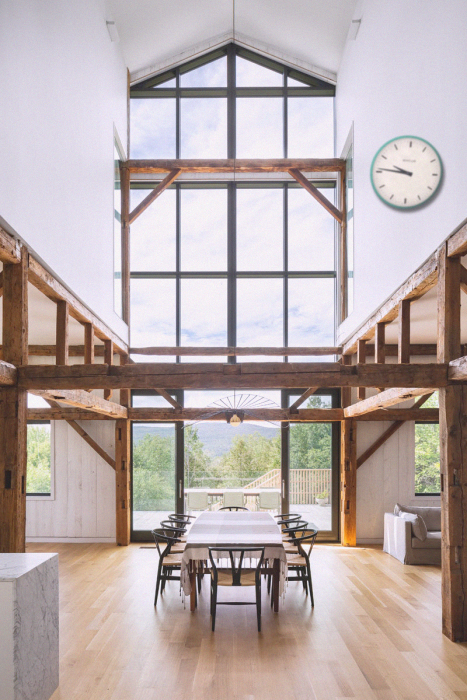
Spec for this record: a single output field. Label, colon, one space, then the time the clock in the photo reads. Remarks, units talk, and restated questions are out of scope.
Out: 9:46
